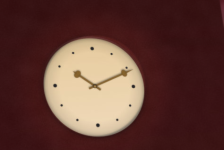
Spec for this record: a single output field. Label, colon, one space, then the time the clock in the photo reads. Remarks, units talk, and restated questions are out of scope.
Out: 10:11
